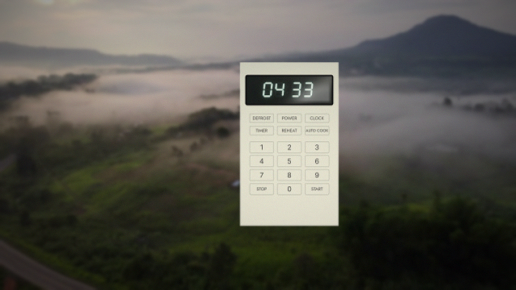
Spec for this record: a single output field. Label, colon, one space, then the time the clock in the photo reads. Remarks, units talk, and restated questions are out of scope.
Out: 4:33
